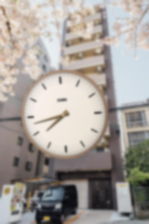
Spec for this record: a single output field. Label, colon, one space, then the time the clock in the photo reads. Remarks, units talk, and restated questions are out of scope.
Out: 7:43
